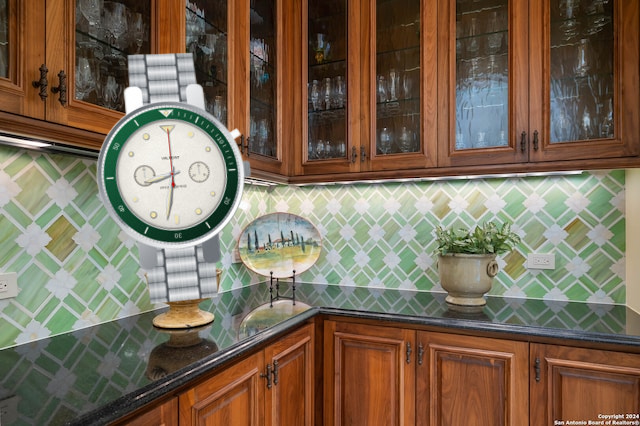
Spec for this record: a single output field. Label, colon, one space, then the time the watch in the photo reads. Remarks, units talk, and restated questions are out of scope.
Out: 8:32
